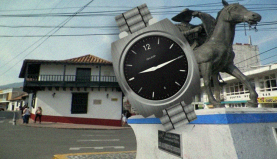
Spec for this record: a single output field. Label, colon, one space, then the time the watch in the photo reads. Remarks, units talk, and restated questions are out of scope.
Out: 9:15
